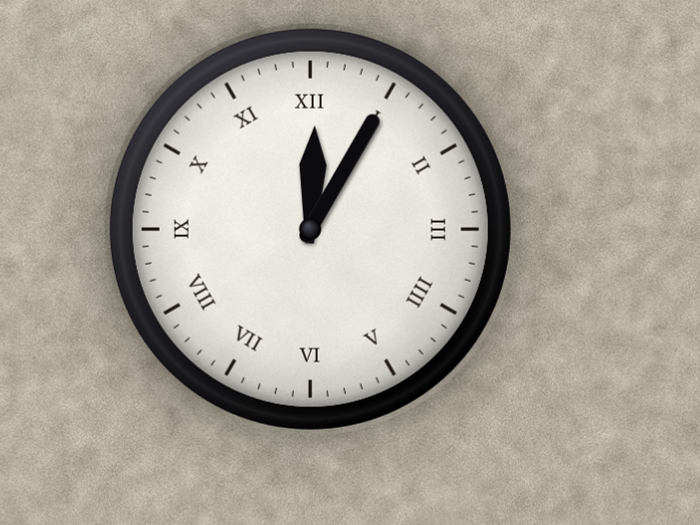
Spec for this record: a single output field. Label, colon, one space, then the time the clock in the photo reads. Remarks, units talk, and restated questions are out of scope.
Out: 12:05
